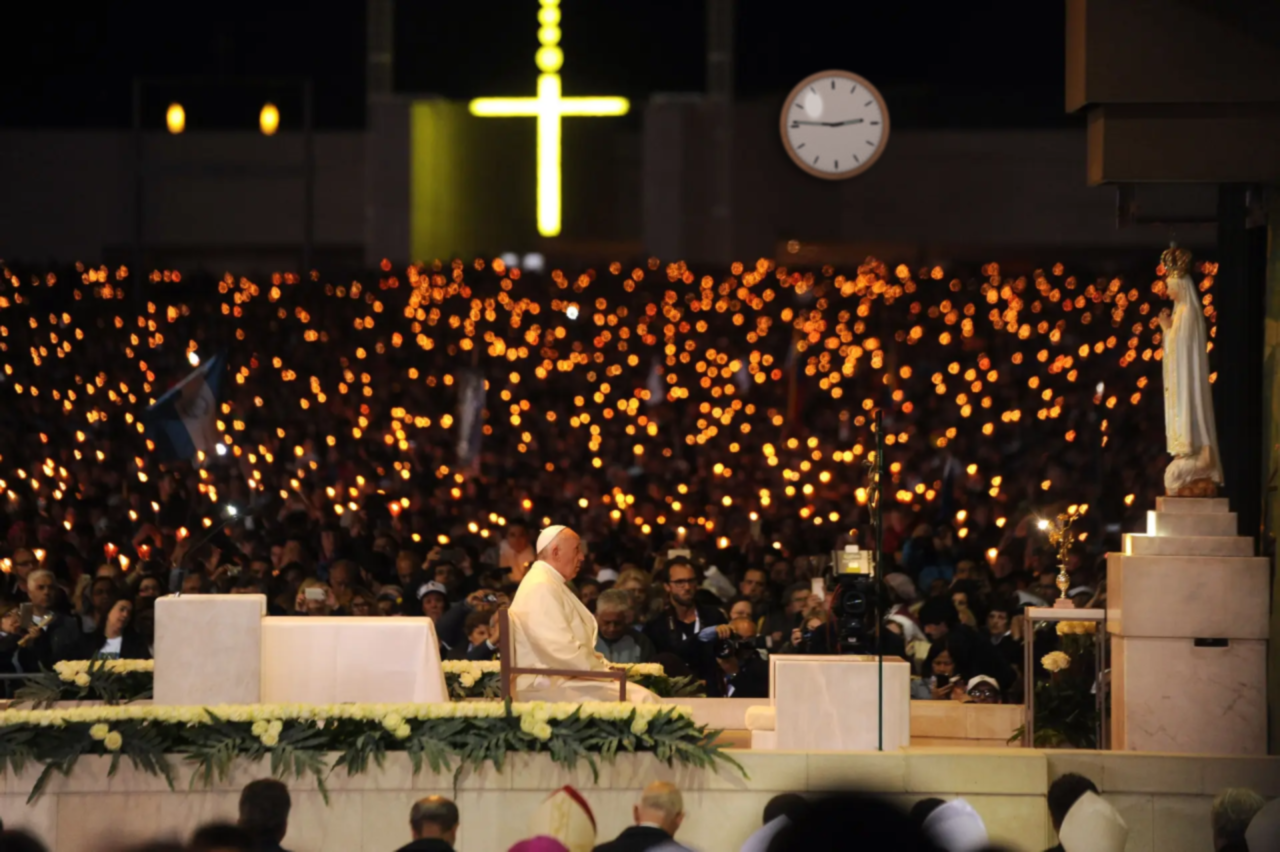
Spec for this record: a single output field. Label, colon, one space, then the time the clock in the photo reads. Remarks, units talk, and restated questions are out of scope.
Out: 2:46
